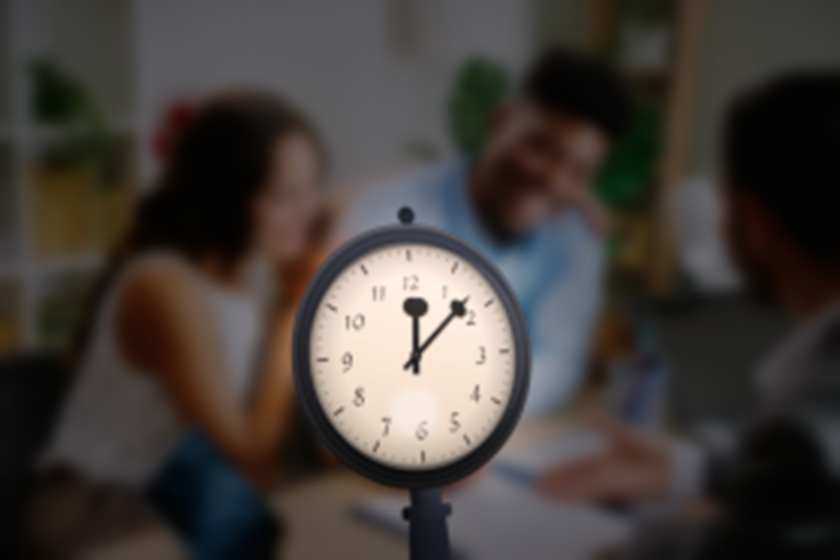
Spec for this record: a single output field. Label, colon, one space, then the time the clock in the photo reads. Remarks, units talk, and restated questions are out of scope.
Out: 12:08
